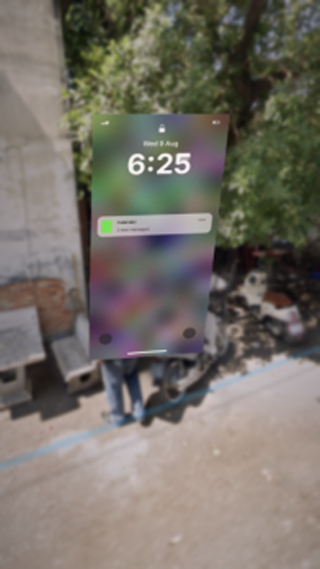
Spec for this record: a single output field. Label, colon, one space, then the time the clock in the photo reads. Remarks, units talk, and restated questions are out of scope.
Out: 6:25
